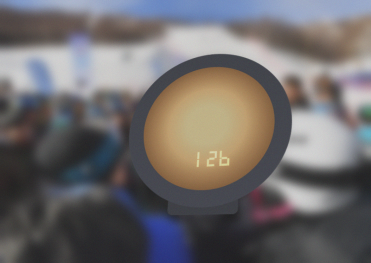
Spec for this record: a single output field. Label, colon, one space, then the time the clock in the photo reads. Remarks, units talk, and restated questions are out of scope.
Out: 1:26
